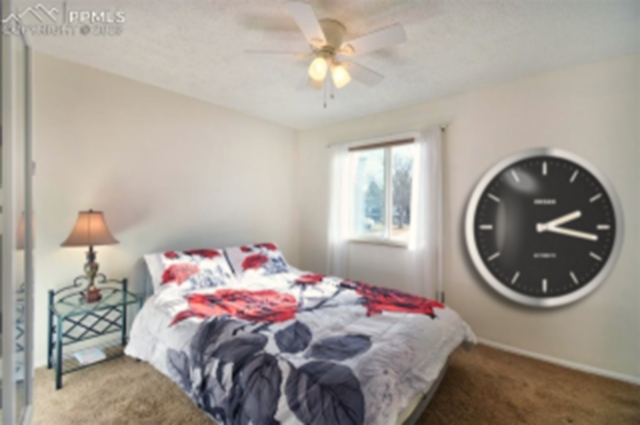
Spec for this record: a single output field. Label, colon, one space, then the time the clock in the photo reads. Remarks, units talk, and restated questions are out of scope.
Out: 2:17
